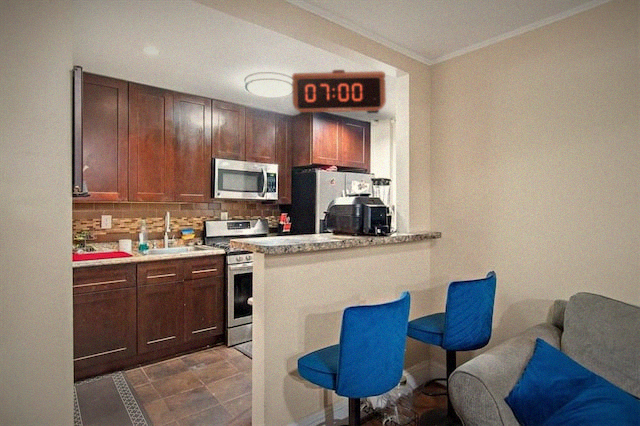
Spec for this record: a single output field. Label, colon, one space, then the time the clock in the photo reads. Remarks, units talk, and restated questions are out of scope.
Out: 7:00
